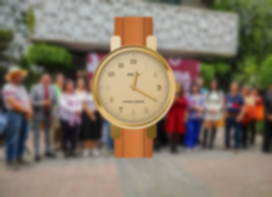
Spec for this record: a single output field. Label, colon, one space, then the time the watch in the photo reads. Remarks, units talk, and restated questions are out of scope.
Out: 12:20
